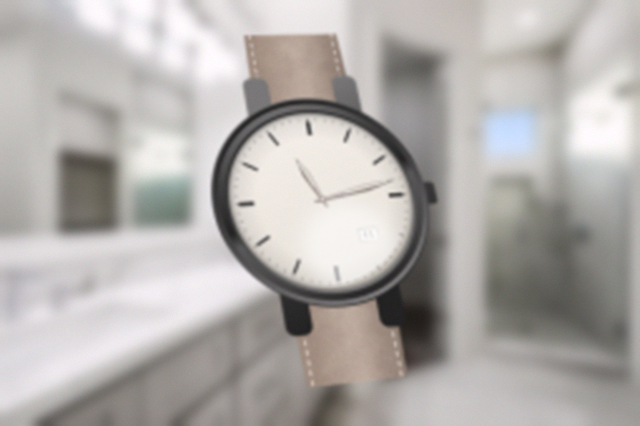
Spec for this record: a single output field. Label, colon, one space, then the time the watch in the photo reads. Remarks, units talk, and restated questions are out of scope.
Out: 11:13
